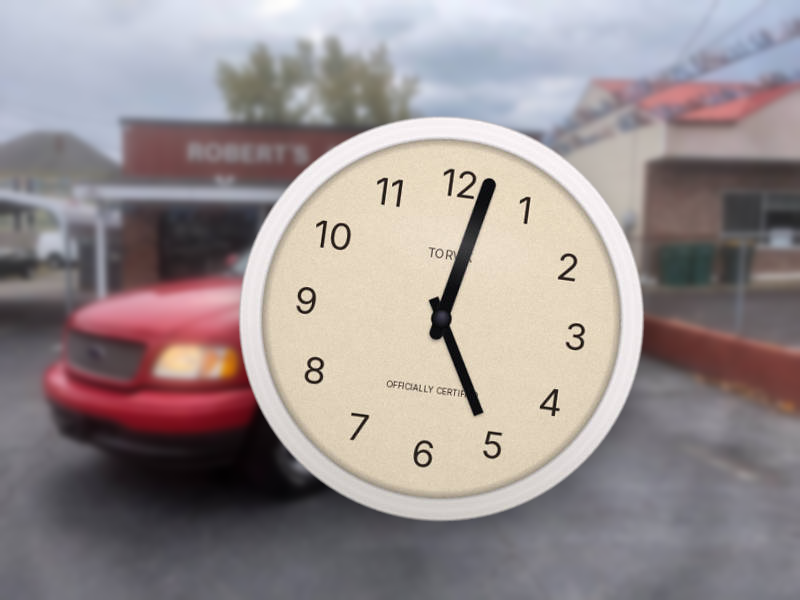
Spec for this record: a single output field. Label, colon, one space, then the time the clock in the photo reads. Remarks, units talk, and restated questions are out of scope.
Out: 5:02
